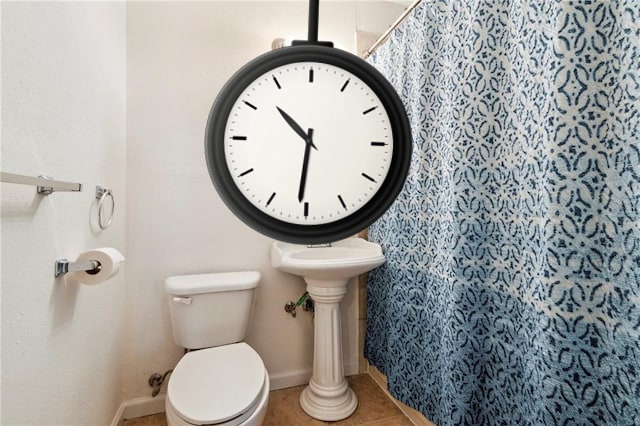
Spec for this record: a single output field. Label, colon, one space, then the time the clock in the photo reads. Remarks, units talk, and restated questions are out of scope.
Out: 10:31
